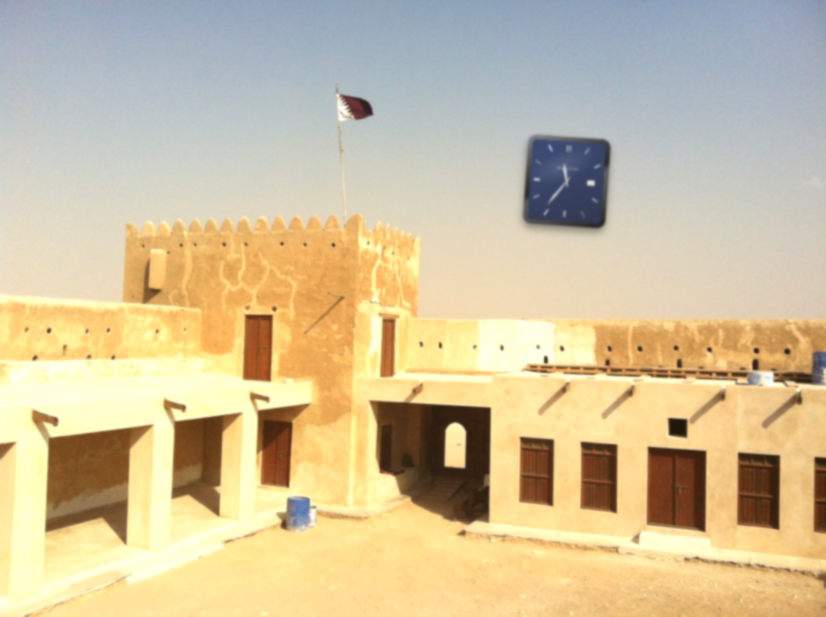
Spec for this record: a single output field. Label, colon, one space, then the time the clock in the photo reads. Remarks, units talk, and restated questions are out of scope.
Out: 11:36
